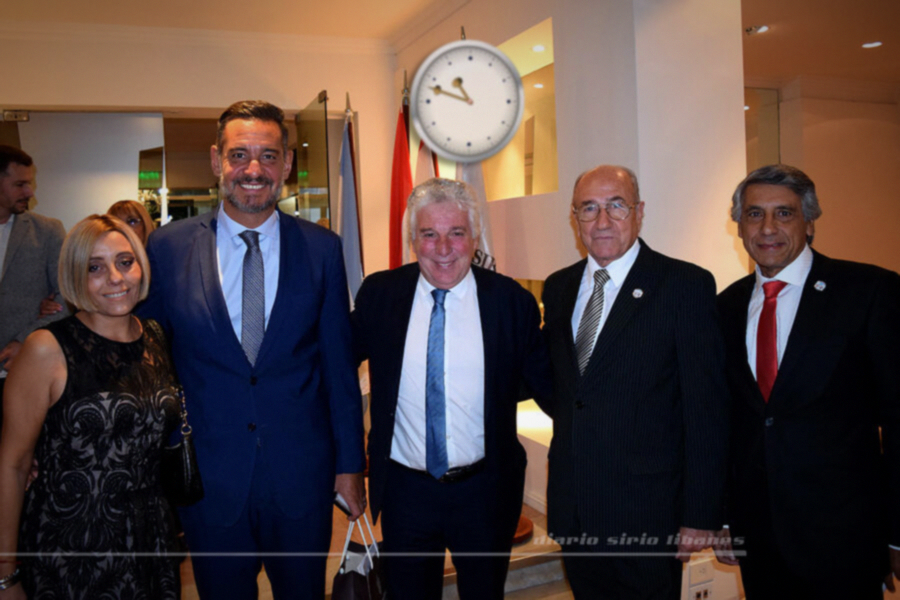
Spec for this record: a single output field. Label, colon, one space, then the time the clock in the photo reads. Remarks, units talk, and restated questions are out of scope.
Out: 10:48
